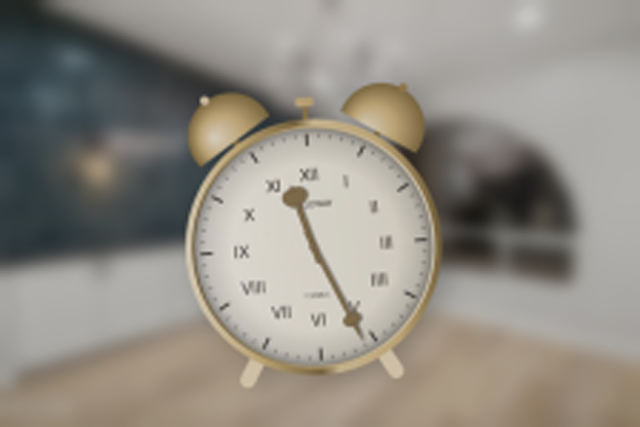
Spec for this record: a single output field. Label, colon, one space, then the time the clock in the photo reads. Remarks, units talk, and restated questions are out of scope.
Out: 11:26
